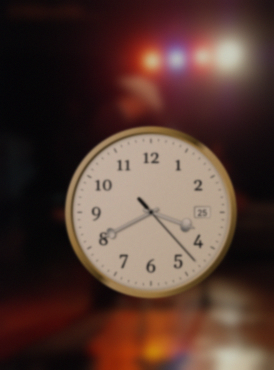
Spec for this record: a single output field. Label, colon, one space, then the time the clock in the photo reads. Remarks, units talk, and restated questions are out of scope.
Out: 3:40:23
